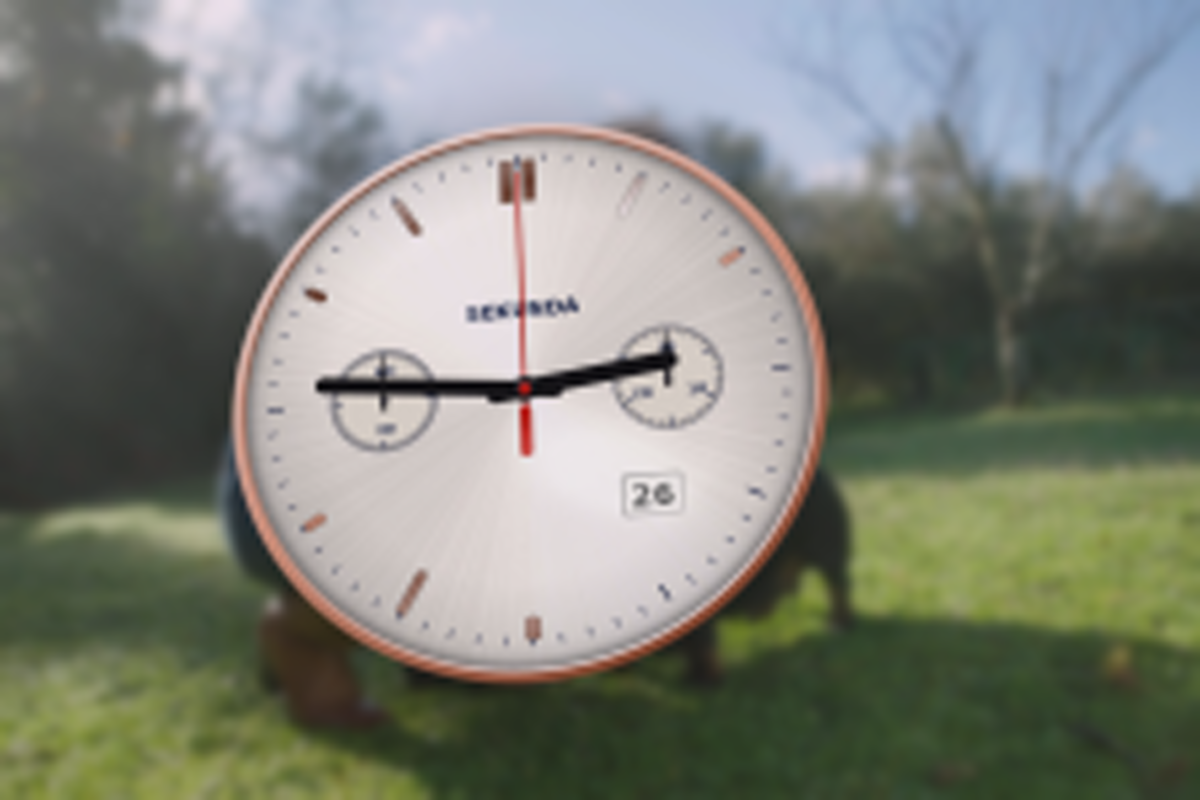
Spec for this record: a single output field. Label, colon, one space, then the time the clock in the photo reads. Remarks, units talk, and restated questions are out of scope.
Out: 2:46
